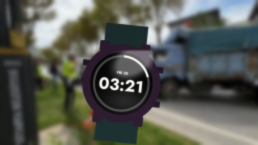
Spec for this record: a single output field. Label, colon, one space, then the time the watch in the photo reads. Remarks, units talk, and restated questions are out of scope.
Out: 3:21
